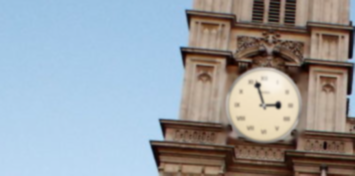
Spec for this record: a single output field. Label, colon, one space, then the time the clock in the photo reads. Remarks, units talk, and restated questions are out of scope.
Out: 2:57
